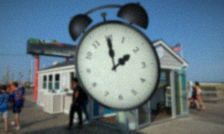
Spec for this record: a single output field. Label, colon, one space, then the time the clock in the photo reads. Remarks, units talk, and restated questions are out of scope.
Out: 2:00
